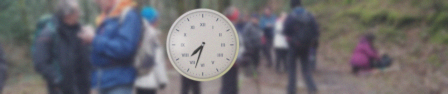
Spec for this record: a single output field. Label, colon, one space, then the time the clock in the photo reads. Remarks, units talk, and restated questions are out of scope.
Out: 7:33
